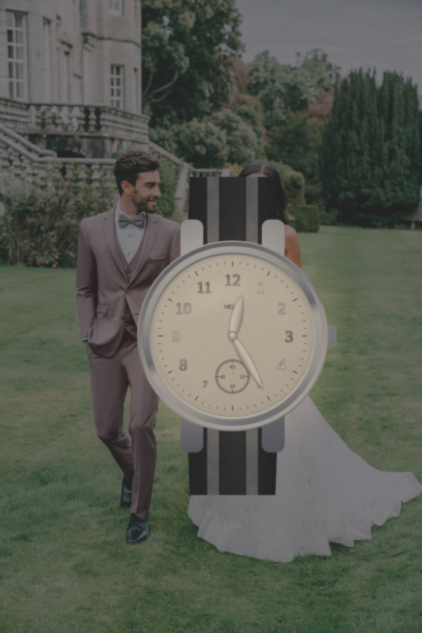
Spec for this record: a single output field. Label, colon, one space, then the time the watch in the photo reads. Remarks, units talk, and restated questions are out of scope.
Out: 12:25
